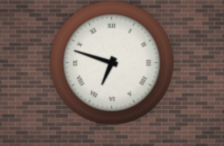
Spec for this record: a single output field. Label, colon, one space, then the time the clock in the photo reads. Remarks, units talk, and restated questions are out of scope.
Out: 6:48
